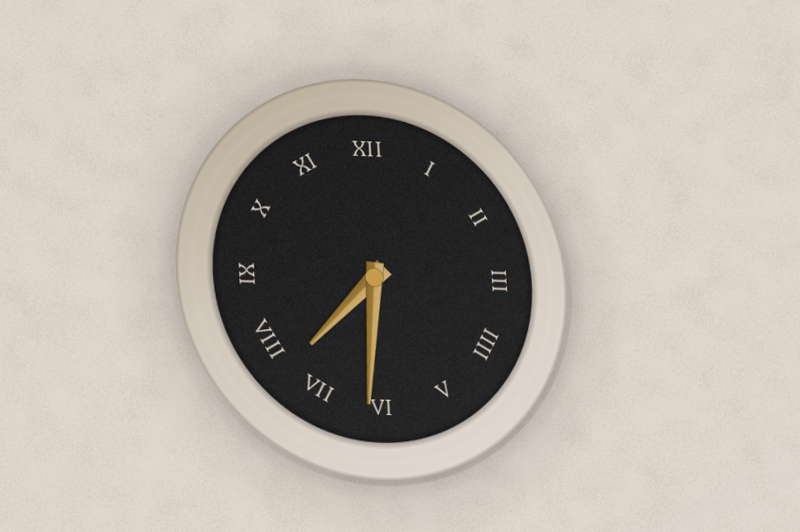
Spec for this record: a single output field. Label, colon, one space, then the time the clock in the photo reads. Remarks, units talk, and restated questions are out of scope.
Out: 7:31
